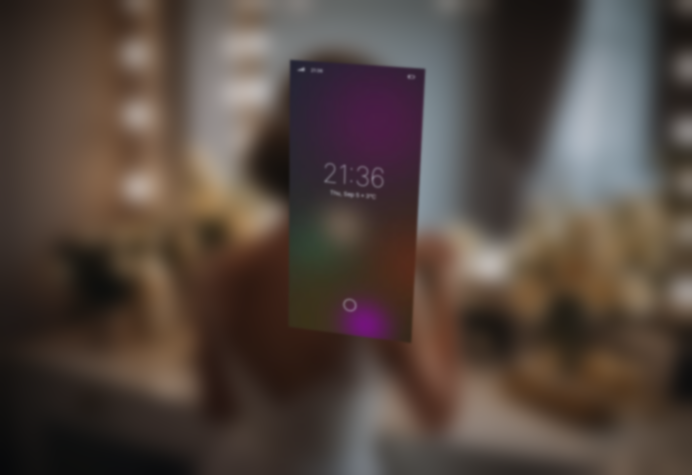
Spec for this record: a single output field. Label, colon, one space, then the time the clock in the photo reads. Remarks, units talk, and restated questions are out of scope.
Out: 21:36
